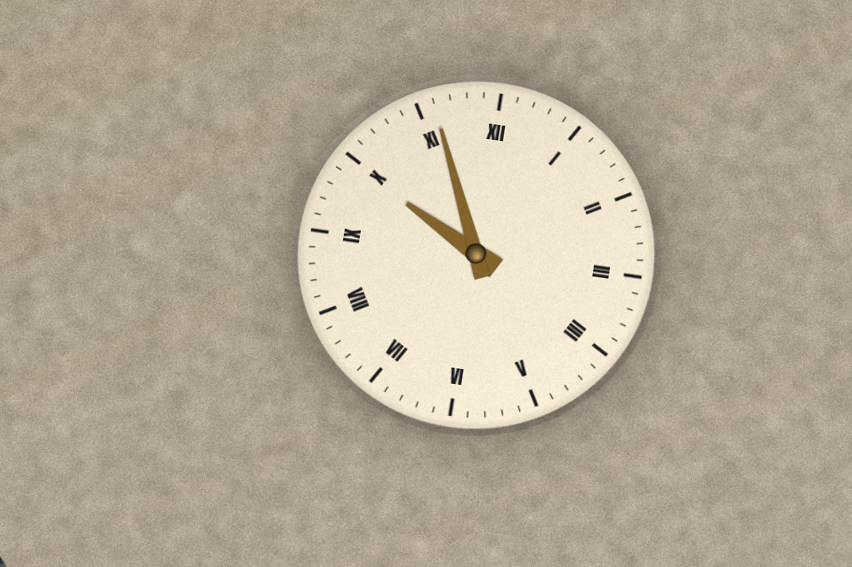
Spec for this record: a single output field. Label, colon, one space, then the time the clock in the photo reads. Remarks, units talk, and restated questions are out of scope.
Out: 9:56
